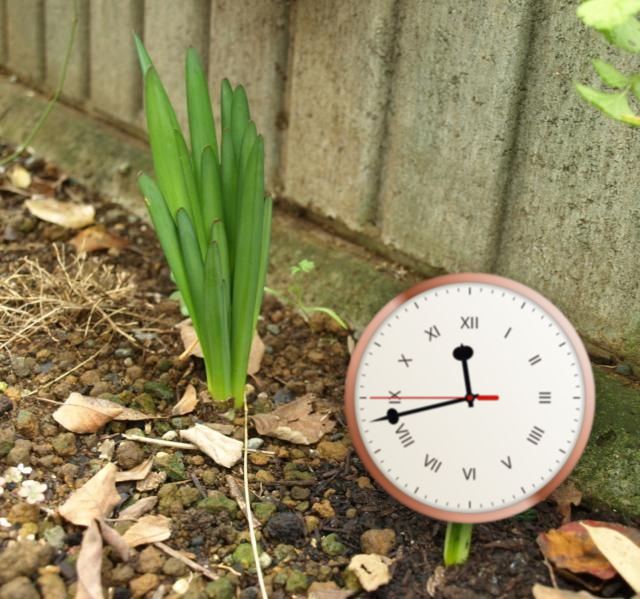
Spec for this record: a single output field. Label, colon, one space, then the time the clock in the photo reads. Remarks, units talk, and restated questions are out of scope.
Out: 11:42:45
